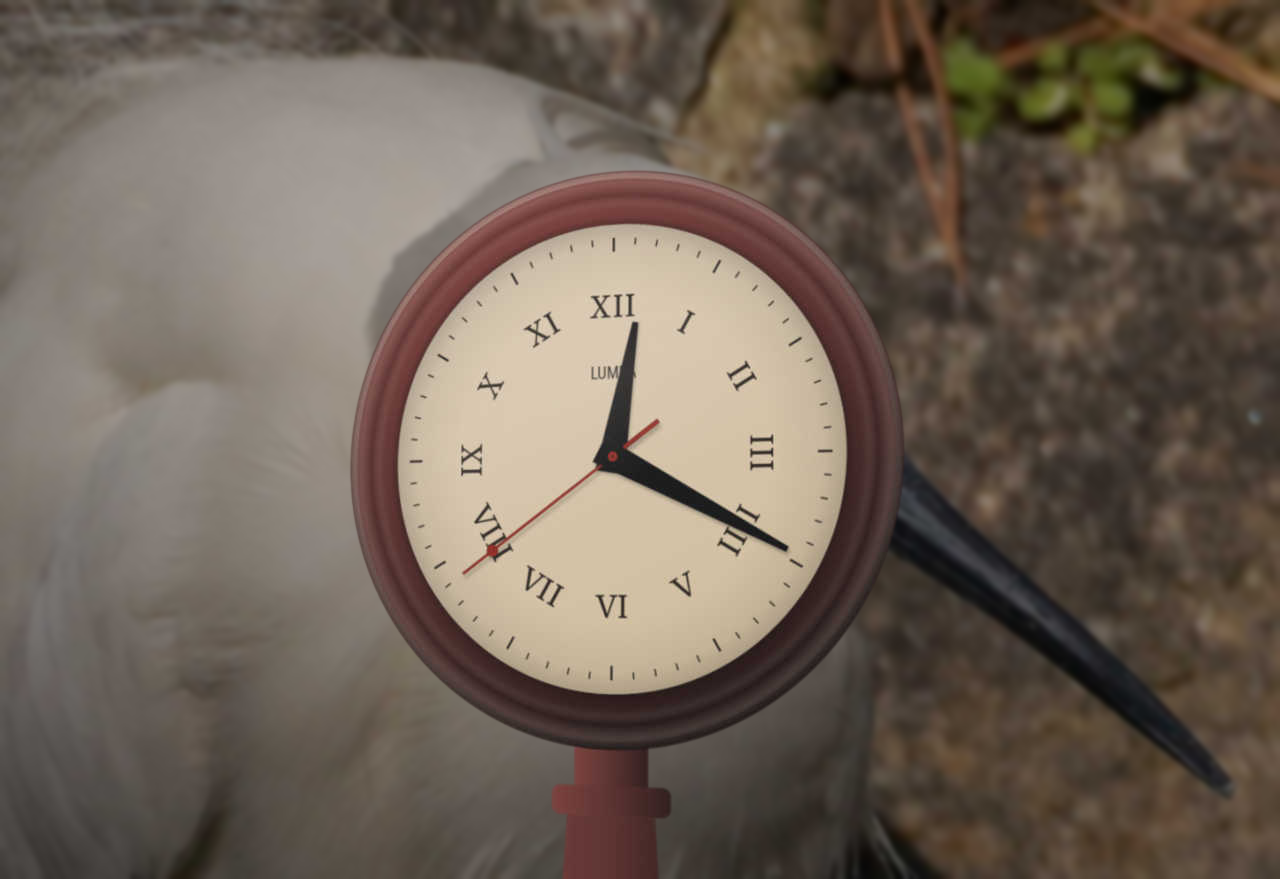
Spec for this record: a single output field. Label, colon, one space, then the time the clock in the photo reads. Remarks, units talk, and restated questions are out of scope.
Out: 12:19:39
